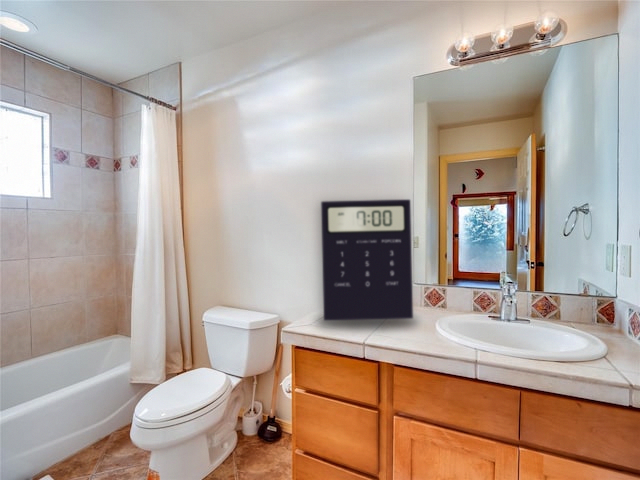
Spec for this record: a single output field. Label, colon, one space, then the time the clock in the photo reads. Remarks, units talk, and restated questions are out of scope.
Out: 7:00
